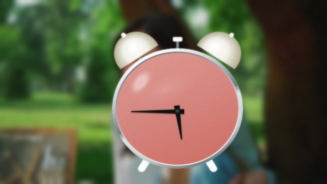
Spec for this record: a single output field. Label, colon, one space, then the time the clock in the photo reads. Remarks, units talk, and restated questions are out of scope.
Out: 5:45
